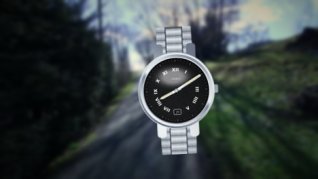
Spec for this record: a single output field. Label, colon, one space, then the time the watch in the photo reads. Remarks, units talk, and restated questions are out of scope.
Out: 8:10
